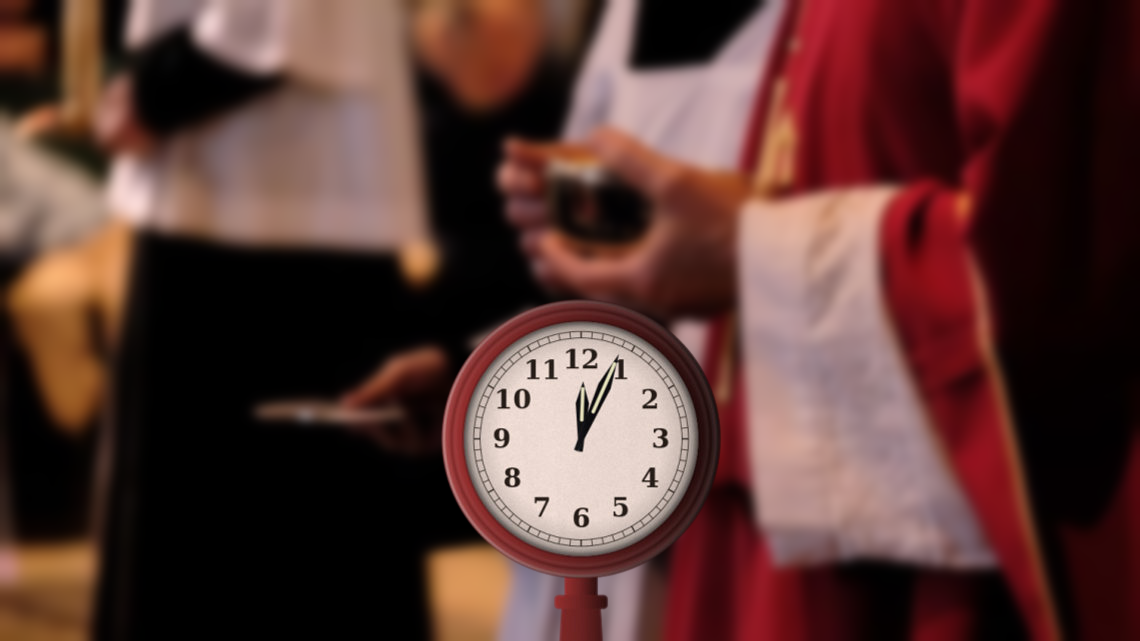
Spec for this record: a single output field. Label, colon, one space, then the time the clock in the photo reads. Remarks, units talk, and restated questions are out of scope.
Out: 12:04
